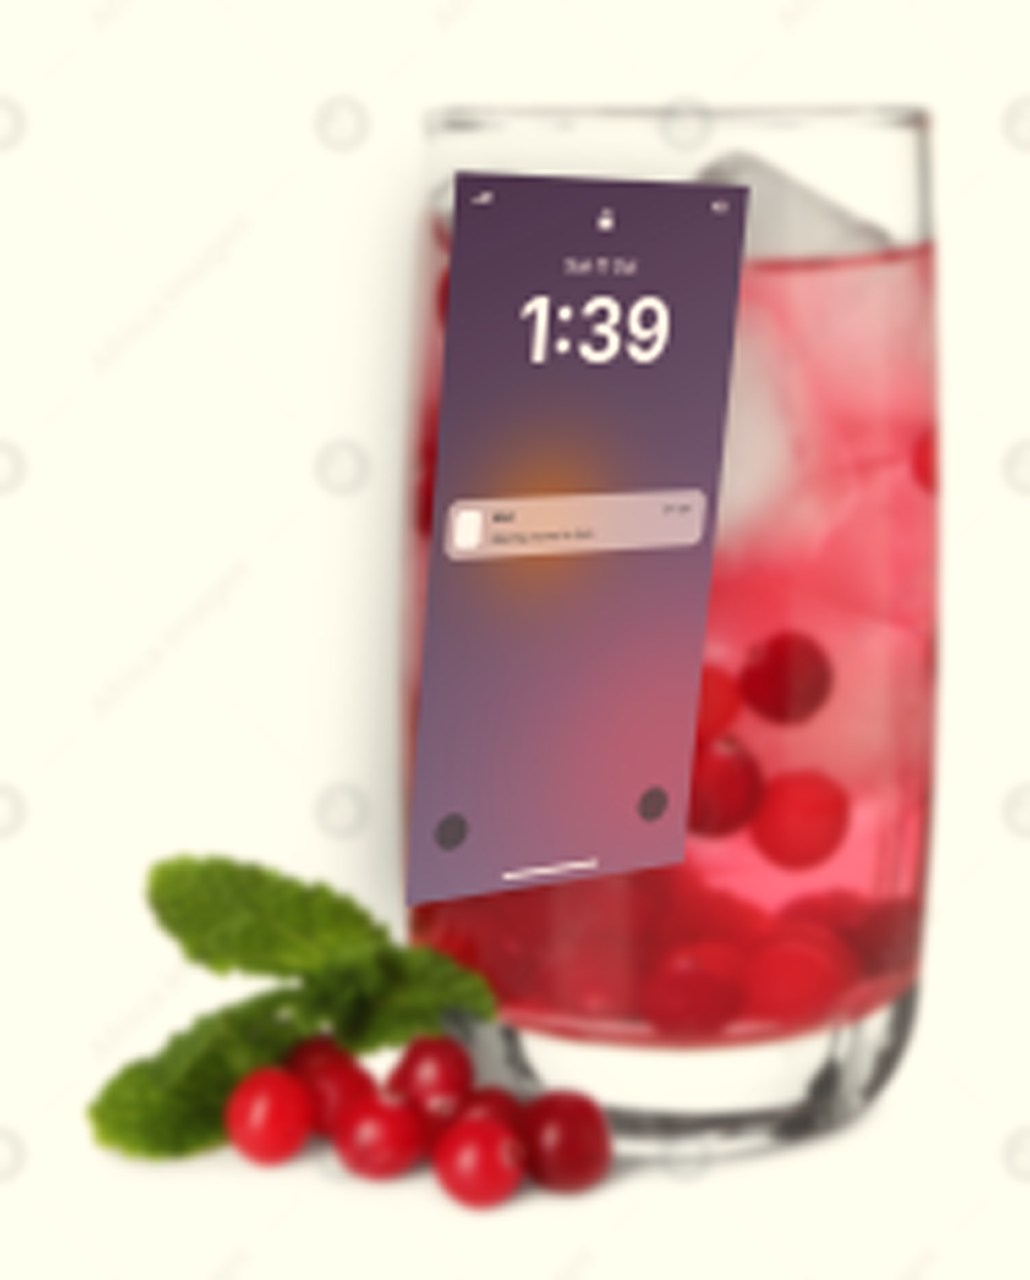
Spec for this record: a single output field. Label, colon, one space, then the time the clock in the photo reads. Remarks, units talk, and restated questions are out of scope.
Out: 1:39
